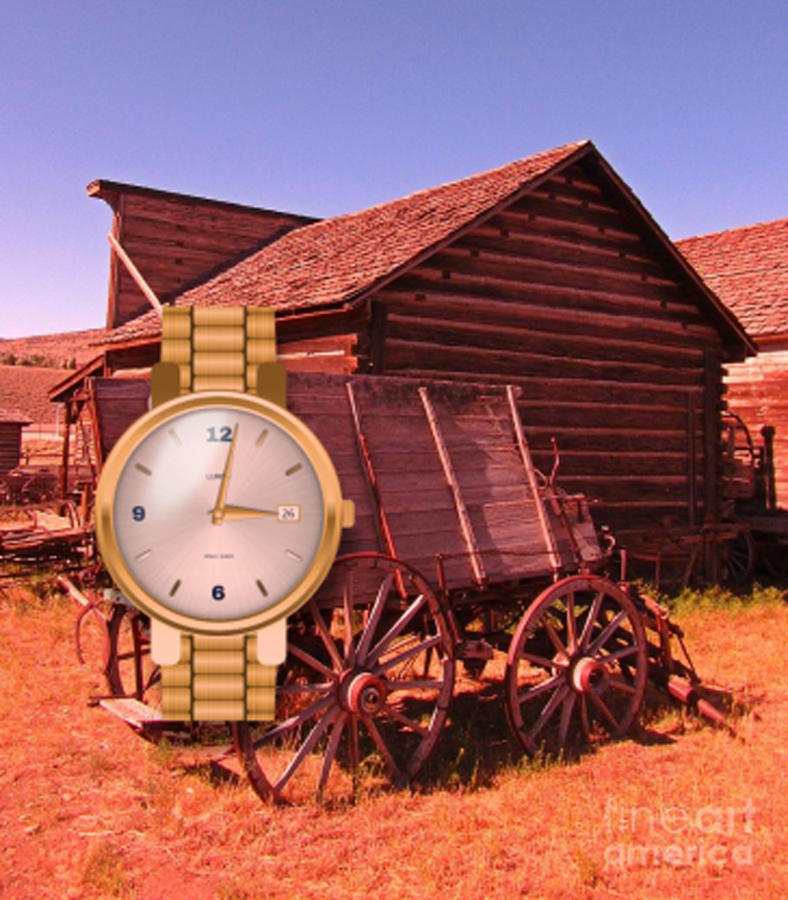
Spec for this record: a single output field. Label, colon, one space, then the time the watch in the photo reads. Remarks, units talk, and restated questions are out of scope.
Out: 3:02
